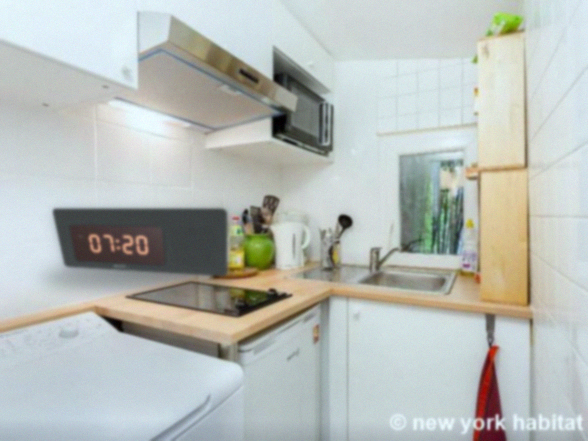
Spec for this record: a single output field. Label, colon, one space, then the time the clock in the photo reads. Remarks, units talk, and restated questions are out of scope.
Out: 7:20
